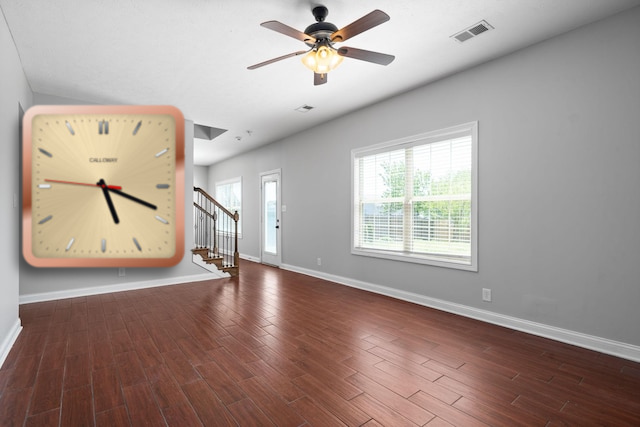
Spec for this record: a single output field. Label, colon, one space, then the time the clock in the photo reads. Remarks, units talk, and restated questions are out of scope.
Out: 5:18:46
